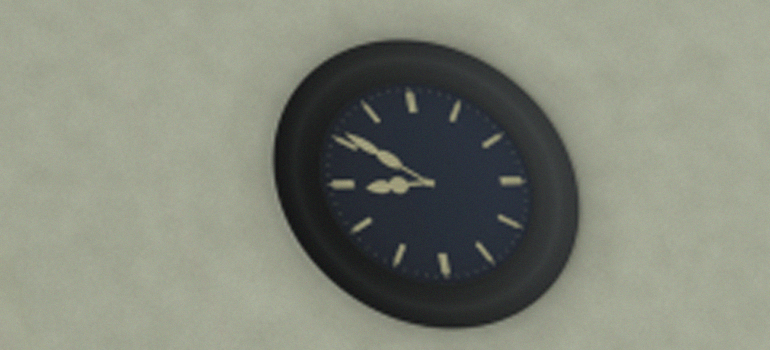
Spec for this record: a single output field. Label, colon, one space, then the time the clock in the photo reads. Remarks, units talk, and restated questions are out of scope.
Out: 8:51
